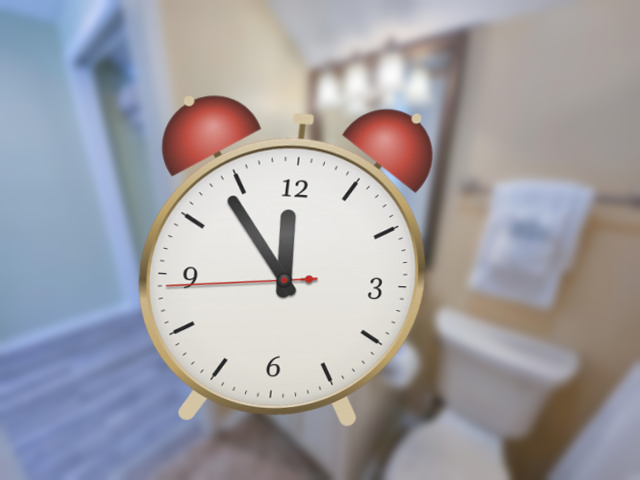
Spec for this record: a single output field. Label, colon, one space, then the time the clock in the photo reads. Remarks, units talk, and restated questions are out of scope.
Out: 11:53:44
